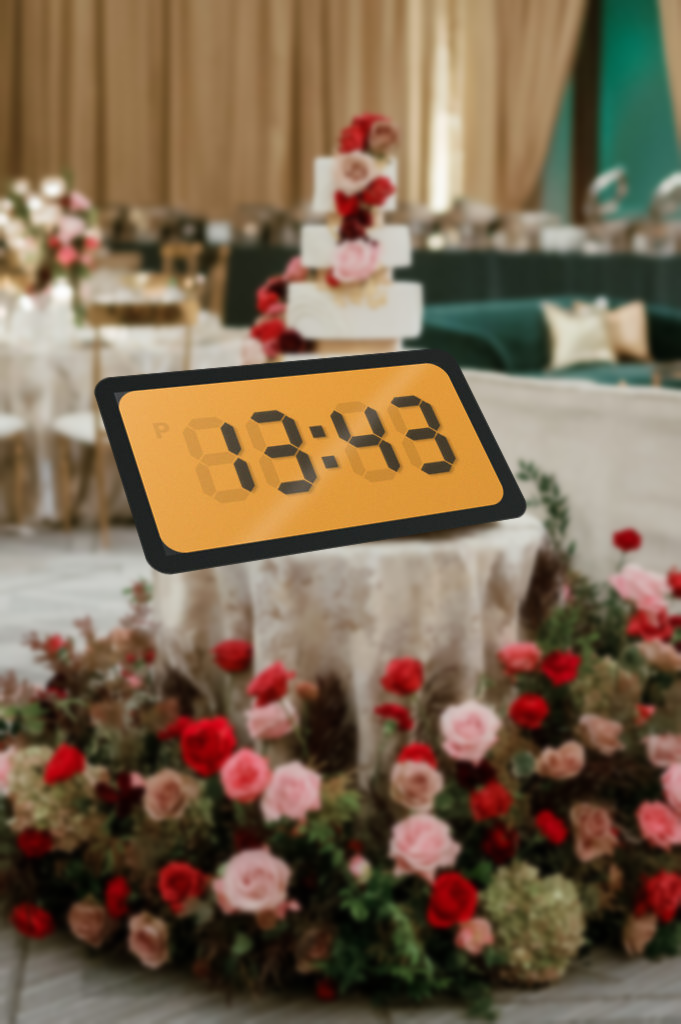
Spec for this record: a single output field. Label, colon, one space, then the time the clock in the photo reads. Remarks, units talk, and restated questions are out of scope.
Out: 13:43
